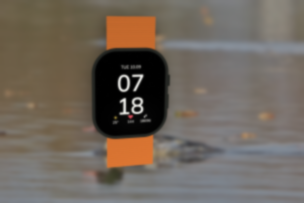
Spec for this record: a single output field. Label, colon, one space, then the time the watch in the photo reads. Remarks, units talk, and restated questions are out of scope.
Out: 7:18
